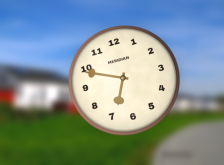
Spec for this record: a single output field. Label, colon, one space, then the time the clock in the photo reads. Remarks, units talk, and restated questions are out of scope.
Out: 6:49
